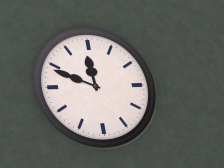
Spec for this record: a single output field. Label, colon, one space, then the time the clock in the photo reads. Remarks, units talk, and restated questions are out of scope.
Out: 11:49
